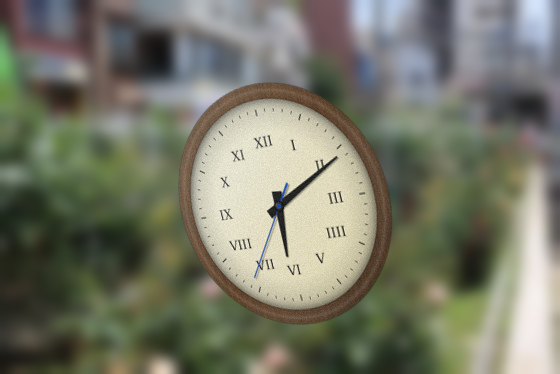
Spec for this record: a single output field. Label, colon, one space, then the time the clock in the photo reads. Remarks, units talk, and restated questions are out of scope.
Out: 6:10:36
